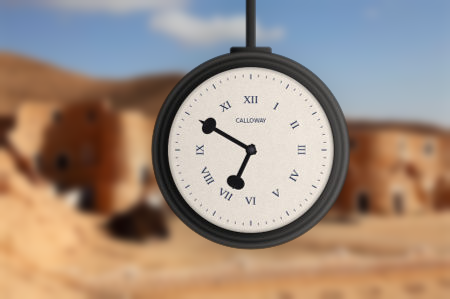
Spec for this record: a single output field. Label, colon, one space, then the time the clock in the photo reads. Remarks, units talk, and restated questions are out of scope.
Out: 6:50
